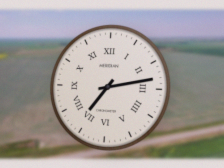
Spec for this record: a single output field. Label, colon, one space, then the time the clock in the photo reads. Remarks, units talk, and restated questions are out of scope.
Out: 7:13
